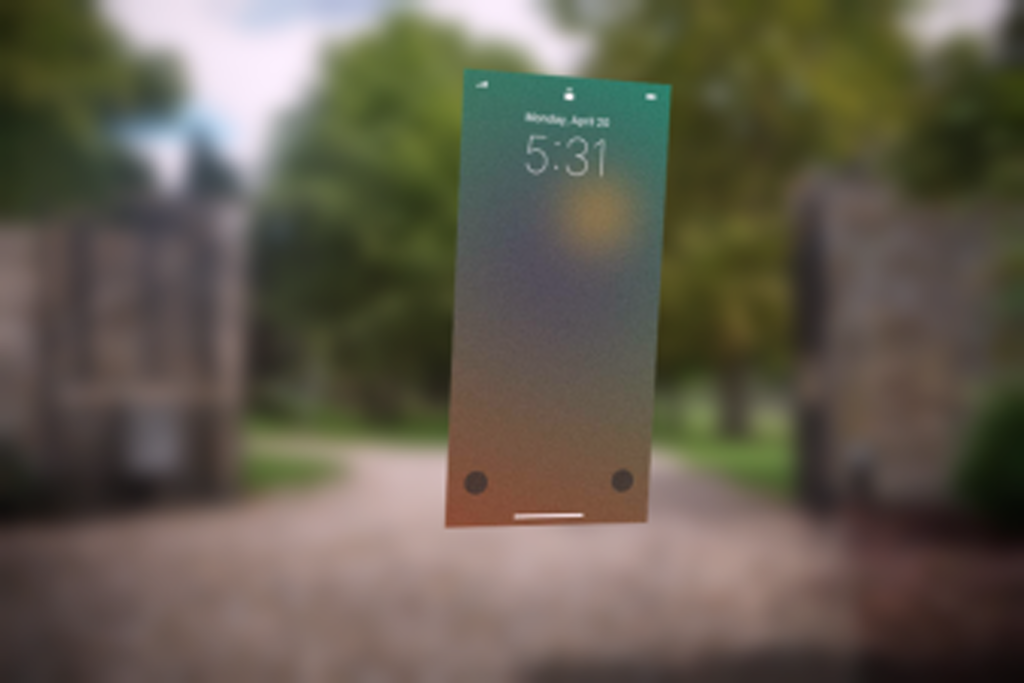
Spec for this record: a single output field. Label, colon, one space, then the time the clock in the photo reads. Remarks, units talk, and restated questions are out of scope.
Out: 5:31
